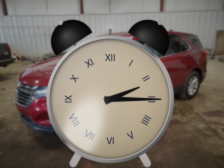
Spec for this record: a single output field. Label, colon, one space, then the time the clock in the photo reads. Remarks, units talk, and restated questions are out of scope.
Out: 2:15
